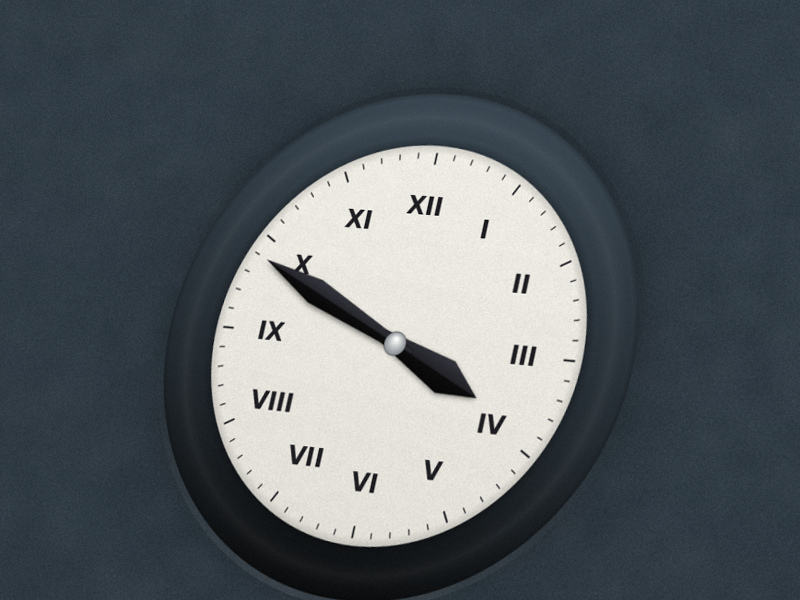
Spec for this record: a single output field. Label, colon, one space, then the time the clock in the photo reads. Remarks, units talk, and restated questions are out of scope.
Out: 3:49
